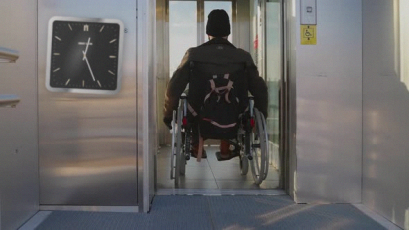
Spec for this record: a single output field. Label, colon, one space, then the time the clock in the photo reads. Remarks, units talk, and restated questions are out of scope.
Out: 12:26
